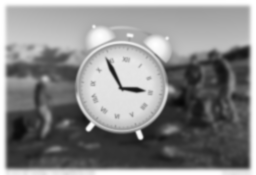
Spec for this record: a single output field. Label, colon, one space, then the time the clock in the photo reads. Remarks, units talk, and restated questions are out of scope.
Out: 2:54
